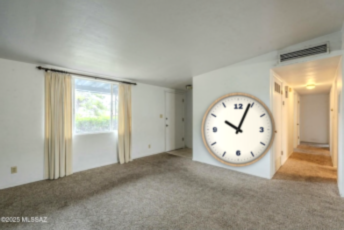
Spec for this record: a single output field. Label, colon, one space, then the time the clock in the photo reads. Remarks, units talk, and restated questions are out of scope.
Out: 10:04
